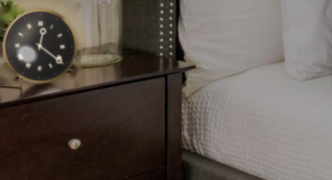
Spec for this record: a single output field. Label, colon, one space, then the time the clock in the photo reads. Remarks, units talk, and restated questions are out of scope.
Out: 12:21
